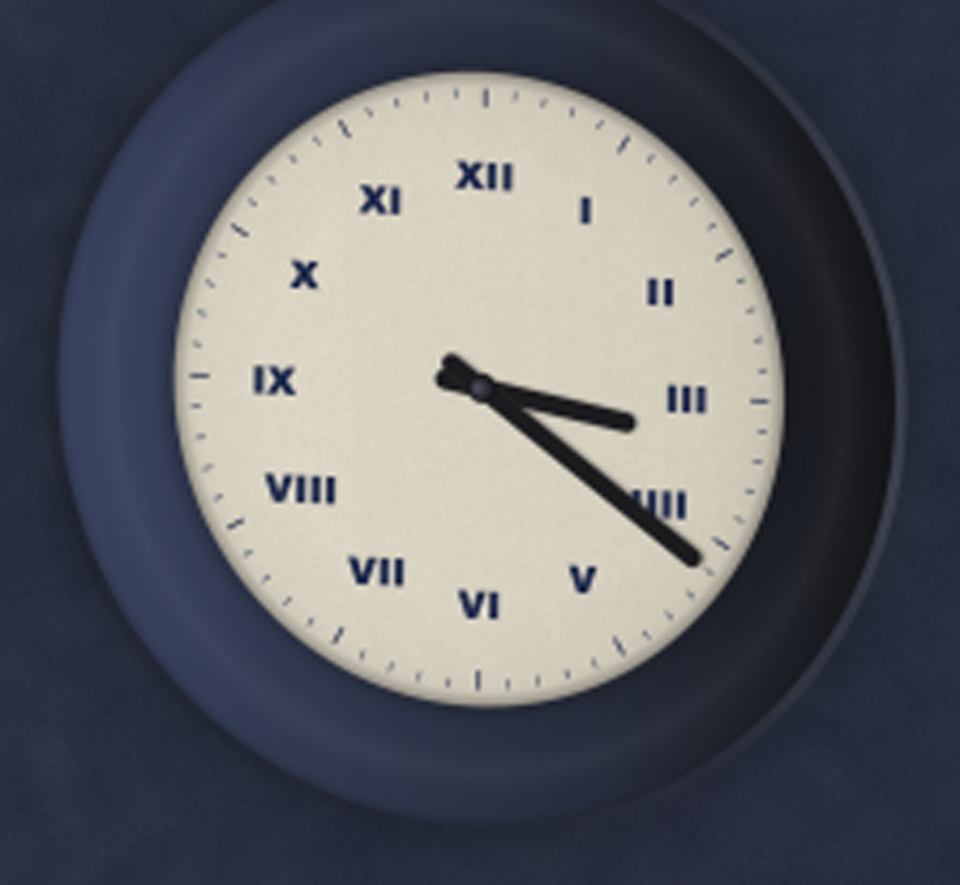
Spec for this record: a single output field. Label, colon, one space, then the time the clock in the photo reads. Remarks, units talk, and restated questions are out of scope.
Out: 3:21
